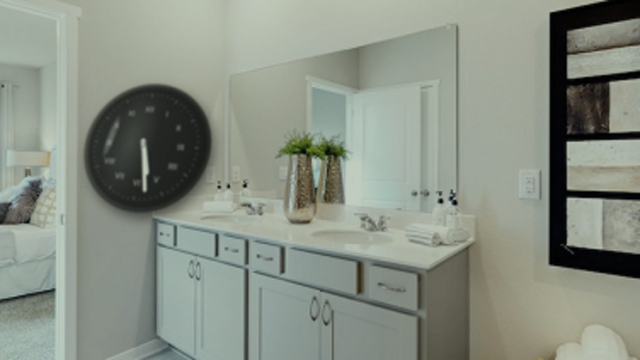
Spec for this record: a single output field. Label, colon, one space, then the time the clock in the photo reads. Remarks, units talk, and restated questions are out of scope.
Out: 5:28
